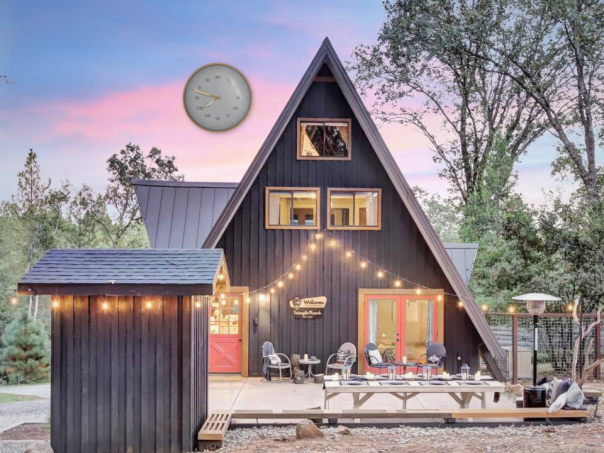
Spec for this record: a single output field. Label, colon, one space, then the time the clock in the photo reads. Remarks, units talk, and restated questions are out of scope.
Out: 7:48
